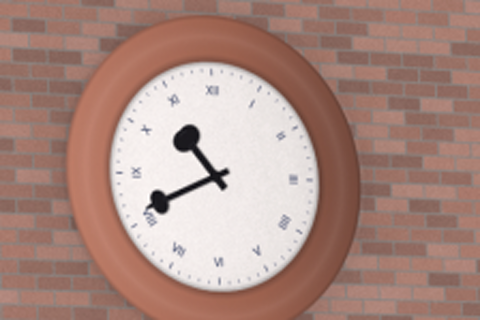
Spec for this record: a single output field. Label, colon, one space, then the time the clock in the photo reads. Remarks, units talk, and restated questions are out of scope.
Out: 10:41
